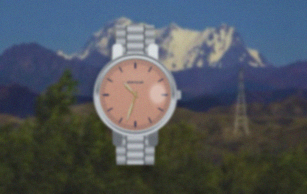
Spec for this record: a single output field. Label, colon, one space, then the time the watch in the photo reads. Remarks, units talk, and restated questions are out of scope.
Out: 10:33
